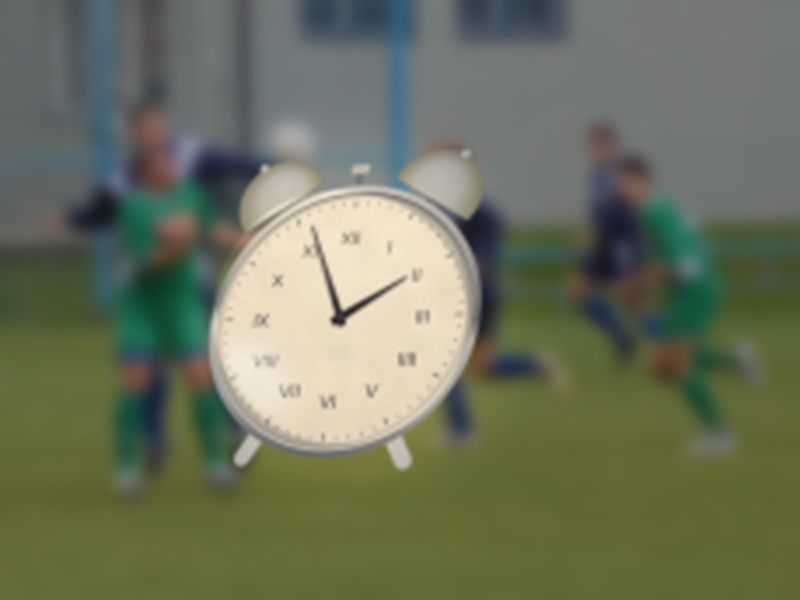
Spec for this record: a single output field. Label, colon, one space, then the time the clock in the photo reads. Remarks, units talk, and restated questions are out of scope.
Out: 1:56
